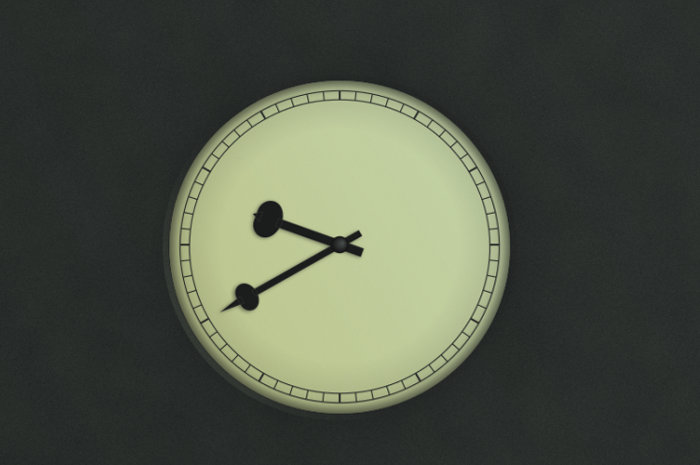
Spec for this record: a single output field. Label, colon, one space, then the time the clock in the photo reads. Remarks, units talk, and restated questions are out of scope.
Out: 9:40
